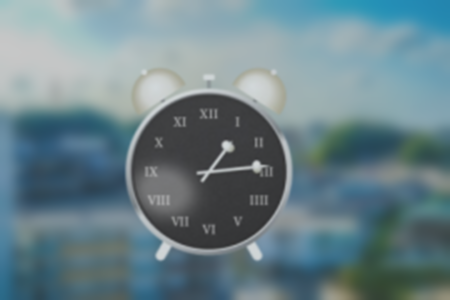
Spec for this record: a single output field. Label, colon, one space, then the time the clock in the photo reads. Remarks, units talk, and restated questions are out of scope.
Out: 1:14
